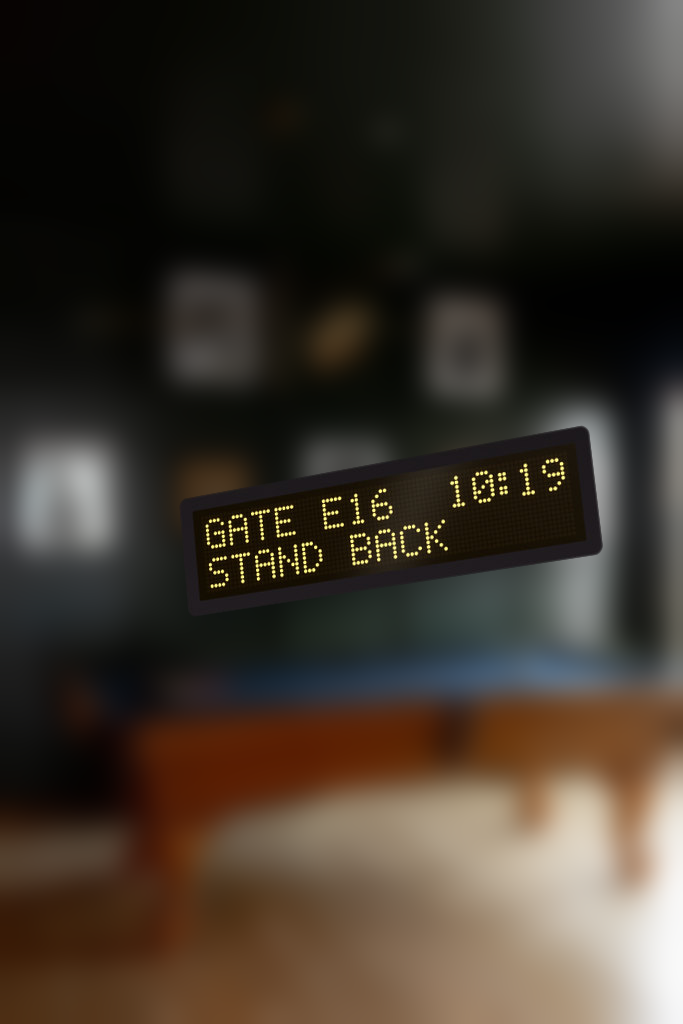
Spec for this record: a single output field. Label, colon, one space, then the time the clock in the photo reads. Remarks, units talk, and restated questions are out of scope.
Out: 10:19
